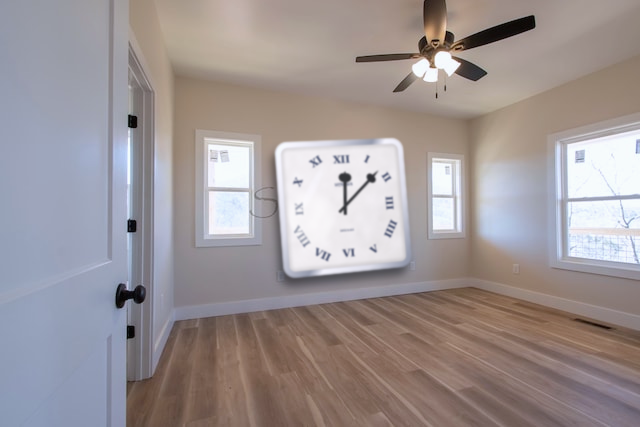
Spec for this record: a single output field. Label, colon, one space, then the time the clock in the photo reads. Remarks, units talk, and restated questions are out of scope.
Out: 12:08
